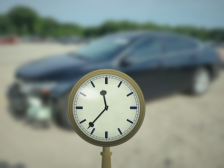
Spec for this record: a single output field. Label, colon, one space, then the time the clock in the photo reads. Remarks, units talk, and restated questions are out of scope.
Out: 11:37
